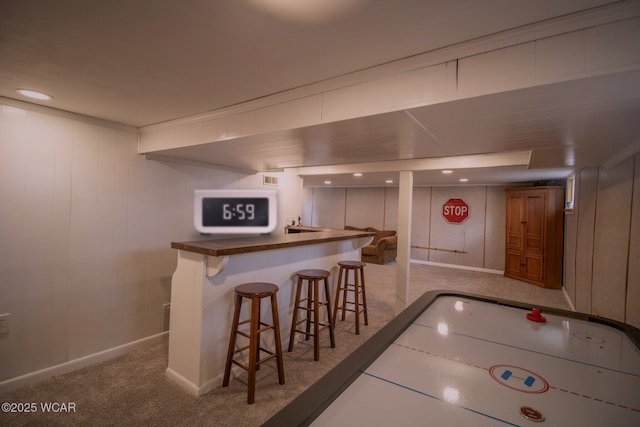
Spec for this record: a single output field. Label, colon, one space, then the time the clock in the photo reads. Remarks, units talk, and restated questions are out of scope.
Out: 6:59
